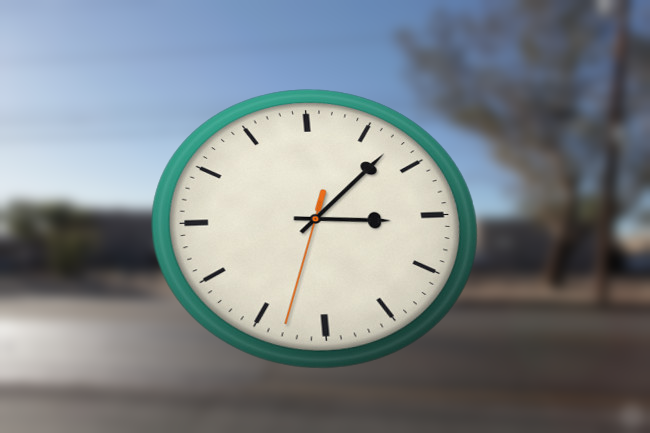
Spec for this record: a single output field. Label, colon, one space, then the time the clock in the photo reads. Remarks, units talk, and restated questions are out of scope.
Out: 3:07:33
